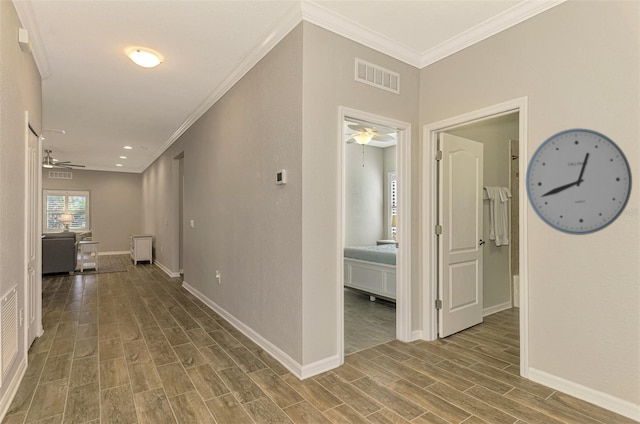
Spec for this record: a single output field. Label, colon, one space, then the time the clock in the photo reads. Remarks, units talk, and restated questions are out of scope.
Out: 12:42
